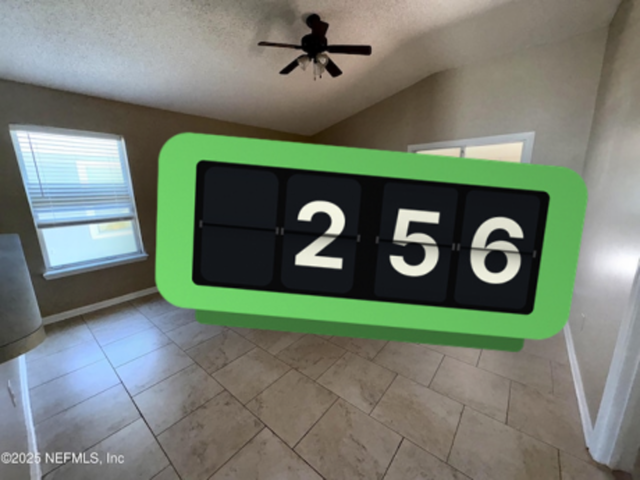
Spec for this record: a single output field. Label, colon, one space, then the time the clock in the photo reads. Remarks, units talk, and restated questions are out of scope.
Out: 2:56
